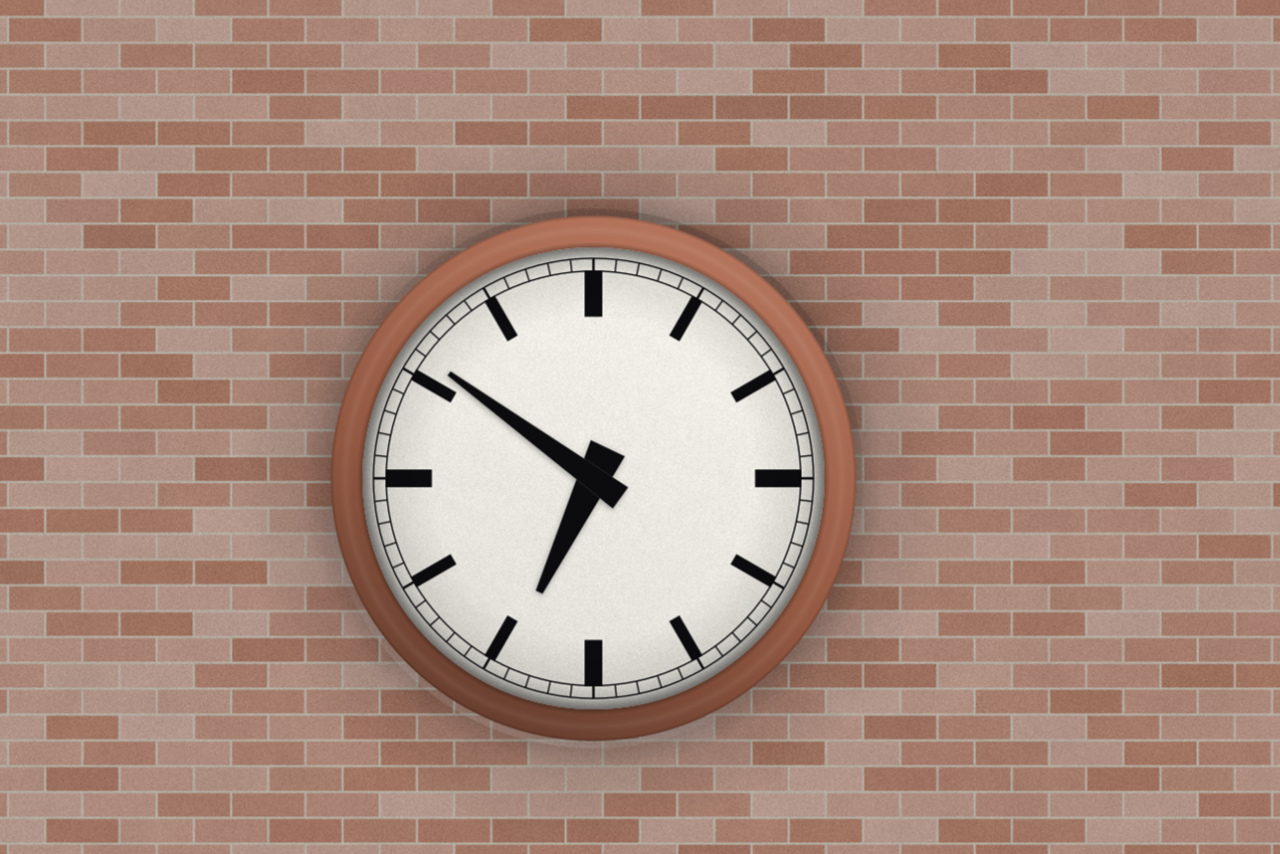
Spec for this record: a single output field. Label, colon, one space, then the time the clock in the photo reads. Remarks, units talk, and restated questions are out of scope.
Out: 6:51
